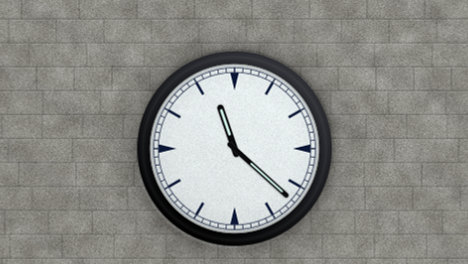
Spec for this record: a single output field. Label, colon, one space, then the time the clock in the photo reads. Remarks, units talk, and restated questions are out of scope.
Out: 11:22
